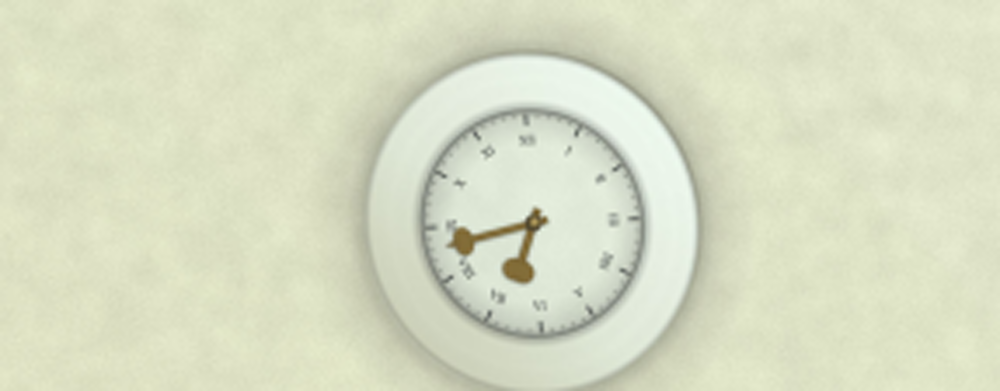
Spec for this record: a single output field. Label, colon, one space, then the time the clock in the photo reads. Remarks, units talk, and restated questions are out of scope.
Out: 6:43
